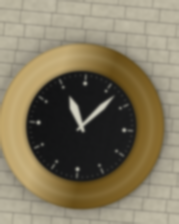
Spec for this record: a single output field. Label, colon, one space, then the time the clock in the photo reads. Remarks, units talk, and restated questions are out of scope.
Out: 11:07
